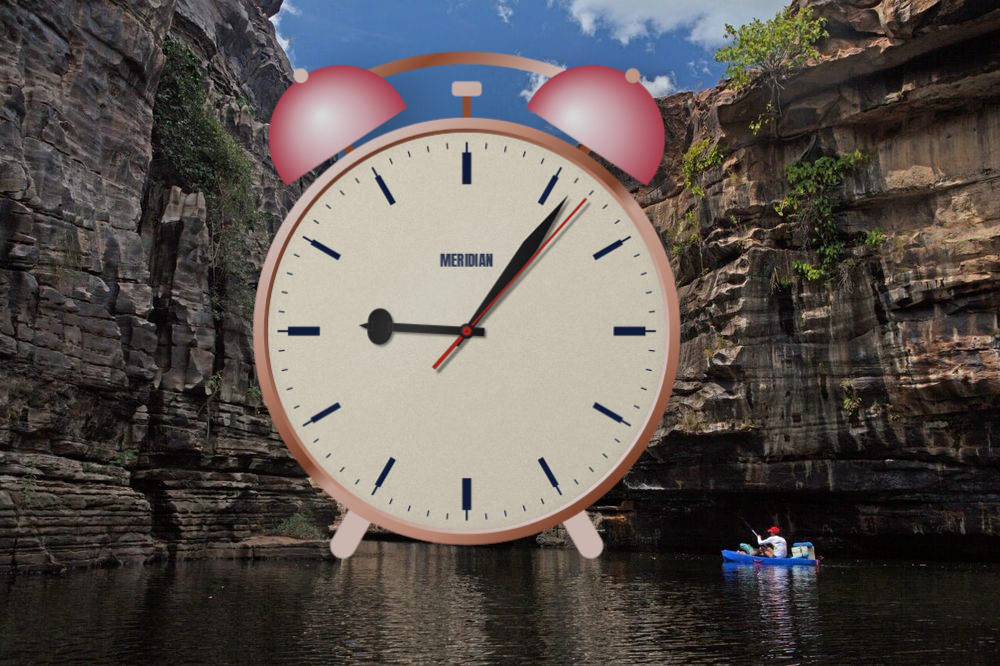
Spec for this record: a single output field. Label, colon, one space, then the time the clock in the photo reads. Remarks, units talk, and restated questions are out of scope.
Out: 9:06:07
